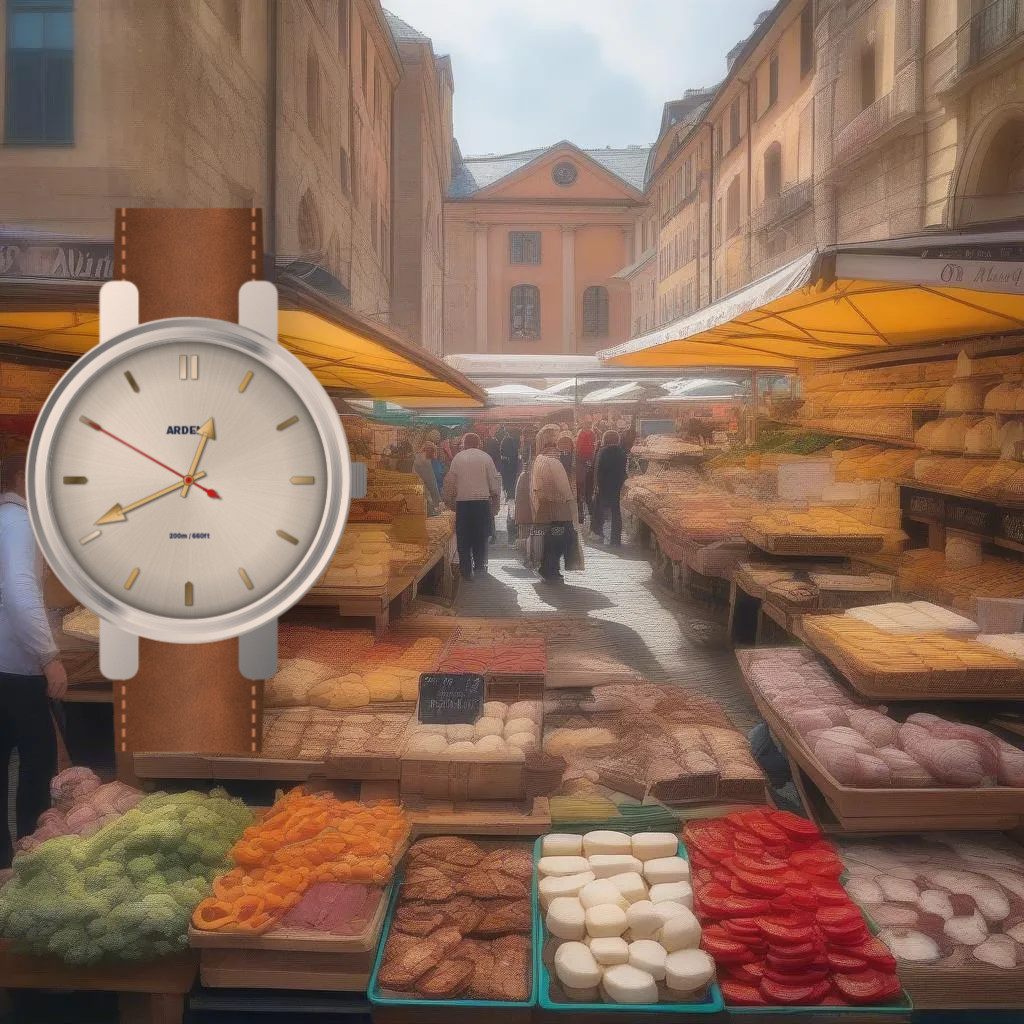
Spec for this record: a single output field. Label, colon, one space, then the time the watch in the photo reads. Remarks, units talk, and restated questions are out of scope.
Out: 12:40:50
